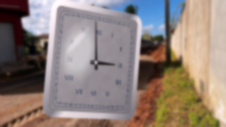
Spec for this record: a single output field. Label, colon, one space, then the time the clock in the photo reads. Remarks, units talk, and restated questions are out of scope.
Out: 2:59
